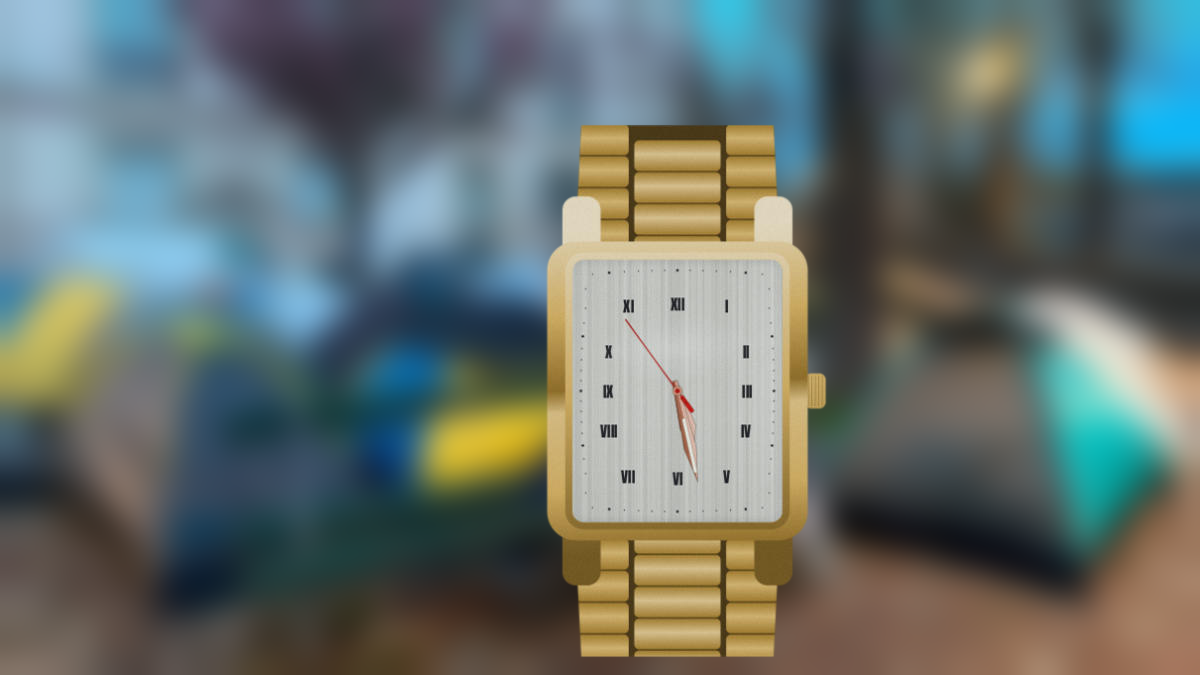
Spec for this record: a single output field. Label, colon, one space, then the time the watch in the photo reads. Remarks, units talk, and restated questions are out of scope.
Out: 5:27:54
